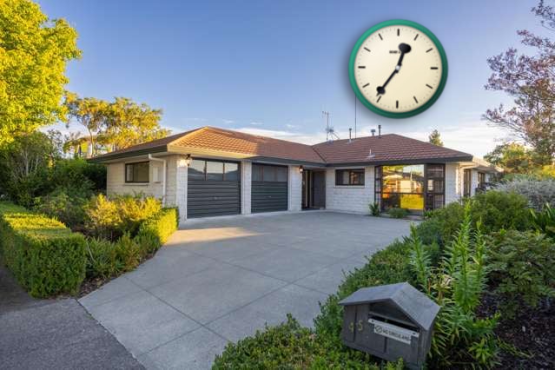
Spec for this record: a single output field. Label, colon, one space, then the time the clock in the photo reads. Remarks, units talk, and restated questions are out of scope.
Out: 12:36
